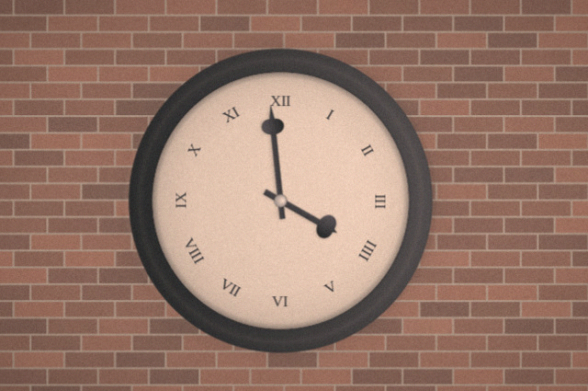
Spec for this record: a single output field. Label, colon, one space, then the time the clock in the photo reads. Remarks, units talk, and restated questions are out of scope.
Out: 3:59
